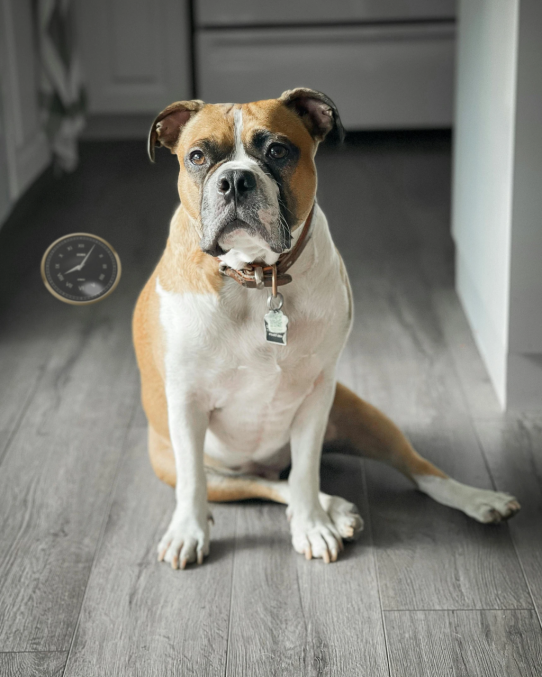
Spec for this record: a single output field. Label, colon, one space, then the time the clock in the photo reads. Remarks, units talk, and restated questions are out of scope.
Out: 8:05
